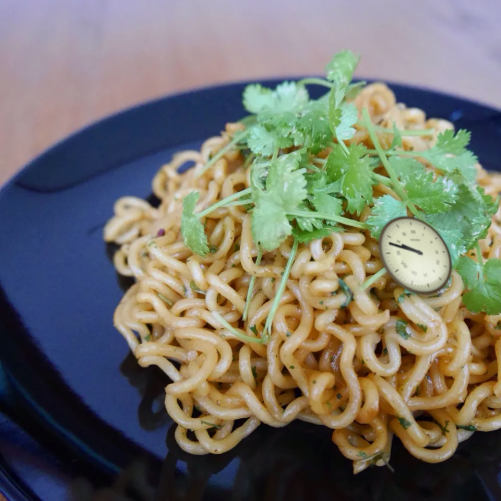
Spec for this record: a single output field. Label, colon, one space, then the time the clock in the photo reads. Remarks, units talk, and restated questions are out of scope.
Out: 9:48
